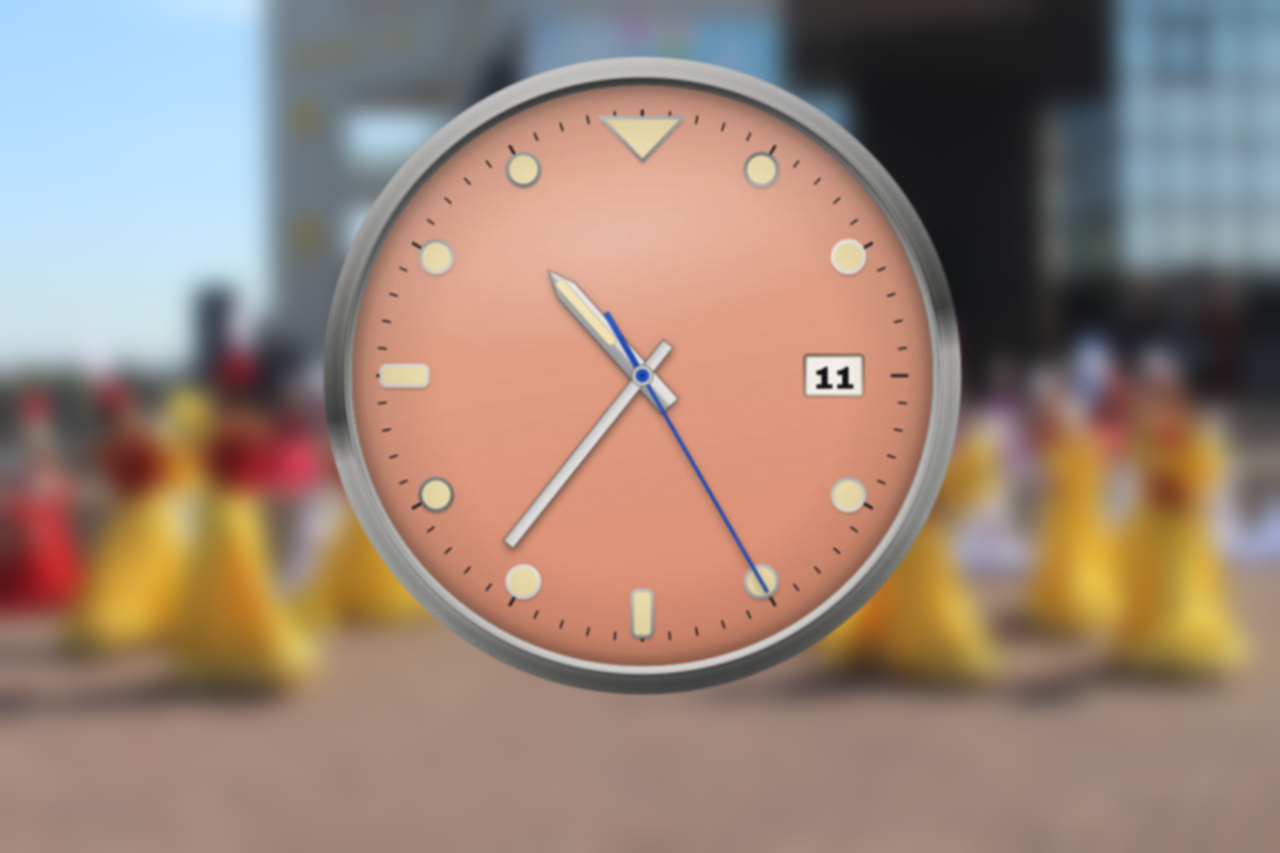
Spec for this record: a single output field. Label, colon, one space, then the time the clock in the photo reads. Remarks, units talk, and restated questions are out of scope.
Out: 10:36:25
